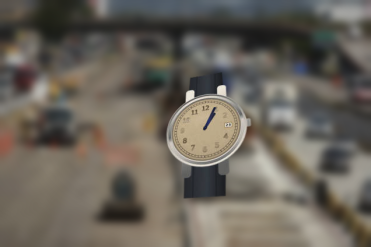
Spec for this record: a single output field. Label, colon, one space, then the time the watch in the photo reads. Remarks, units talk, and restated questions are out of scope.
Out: 1:04
